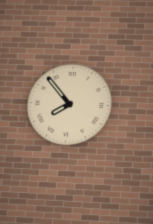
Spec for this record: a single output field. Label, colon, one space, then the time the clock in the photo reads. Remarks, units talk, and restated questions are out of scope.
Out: 7:53
